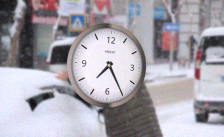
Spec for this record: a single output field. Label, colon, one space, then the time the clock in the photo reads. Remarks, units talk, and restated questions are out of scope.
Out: 7:25
